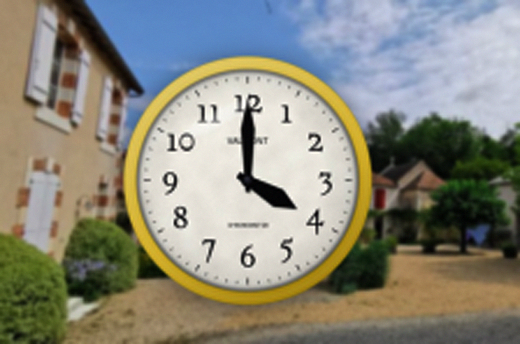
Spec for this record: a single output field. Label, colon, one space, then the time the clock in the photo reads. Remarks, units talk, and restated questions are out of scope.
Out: 4:00
